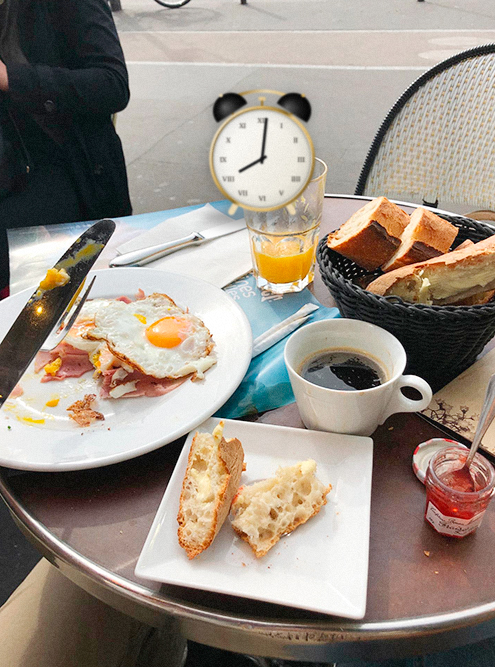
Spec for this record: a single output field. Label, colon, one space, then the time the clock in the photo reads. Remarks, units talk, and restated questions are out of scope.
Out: 8:01
